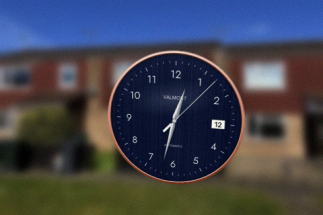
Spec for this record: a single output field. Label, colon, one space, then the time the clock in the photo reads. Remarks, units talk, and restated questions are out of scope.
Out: 12:32:07
